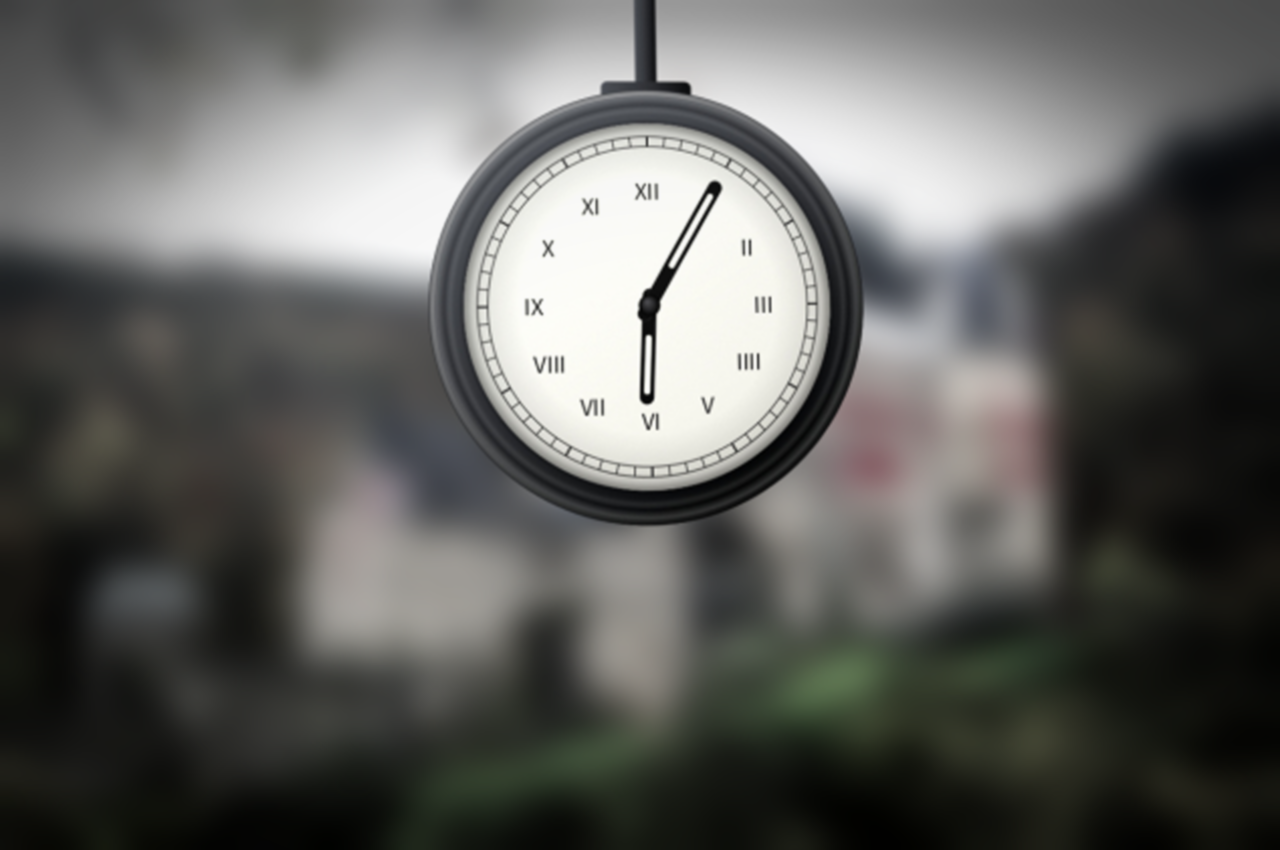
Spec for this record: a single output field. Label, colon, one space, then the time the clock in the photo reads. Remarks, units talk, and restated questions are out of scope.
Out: 6:05
